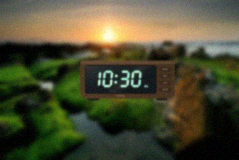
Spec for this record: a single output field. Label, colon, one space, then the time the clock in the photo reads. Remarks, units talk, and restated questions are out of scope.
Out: 10:30
